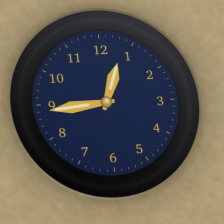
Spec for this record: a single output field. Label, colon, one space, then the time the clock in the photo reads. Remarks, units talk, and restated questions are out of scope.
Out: 12:44
